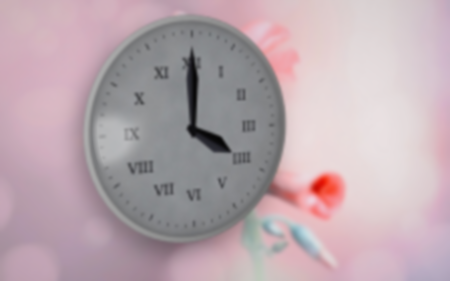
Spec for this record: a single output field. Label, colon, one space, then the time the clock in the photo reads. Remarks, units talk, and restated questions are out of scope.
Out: 4:00
